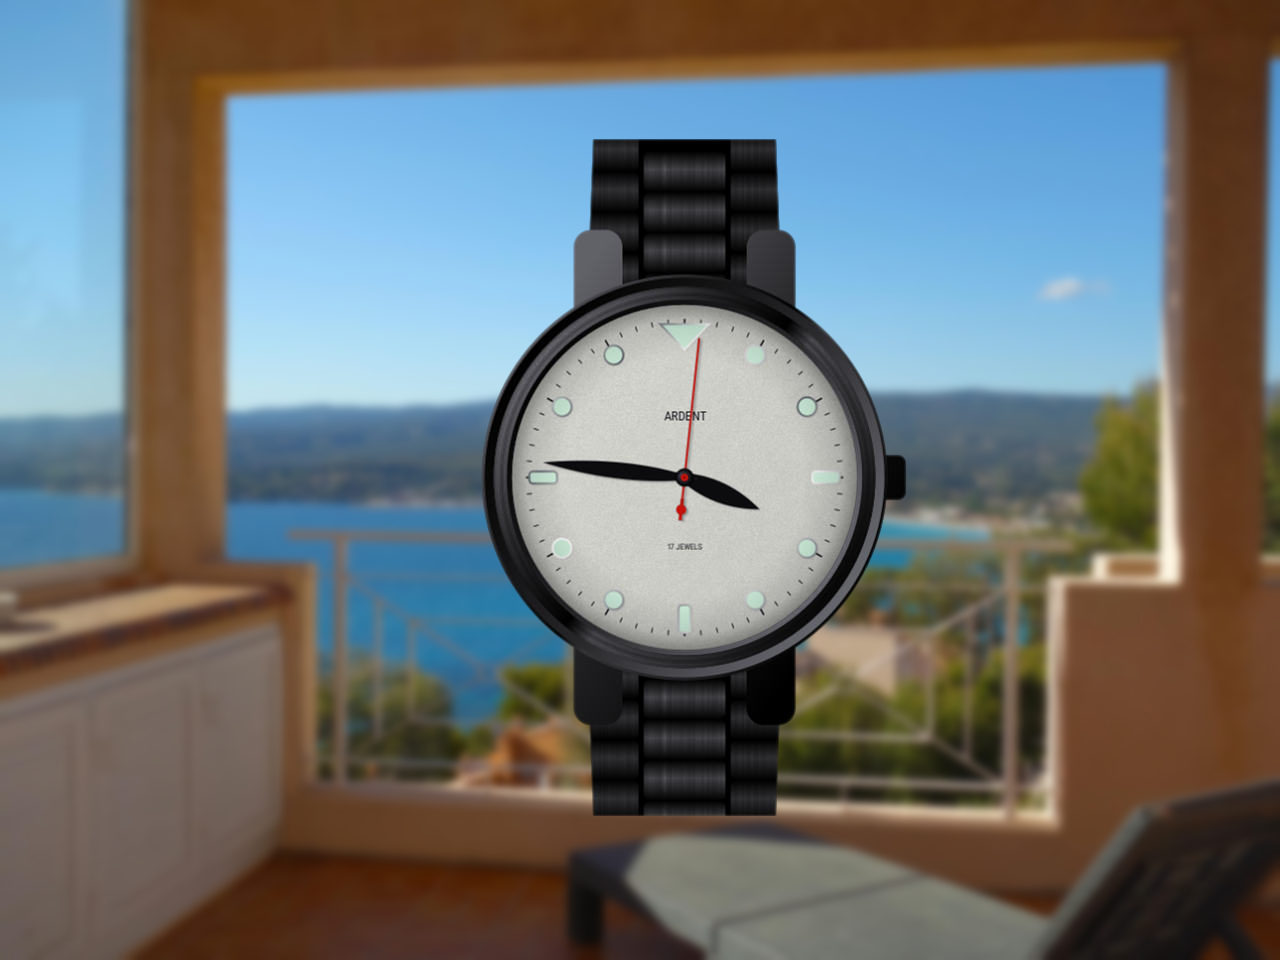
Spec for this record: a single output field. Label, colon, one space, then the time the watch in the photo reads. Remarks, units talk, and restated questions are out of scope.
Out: 3:46:01
